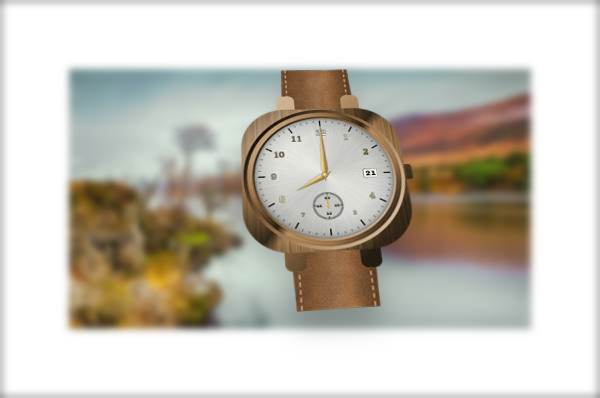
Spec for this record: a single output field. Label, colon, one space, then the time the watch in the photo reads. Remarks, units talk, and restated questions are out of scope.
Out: 8:00
